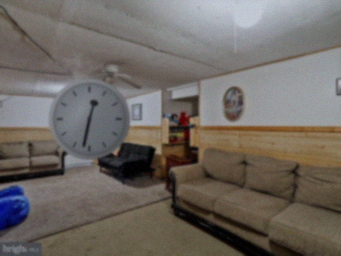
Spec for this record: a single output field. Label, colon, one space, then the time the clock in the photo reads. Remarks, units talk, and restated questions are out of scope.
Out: 12:32
